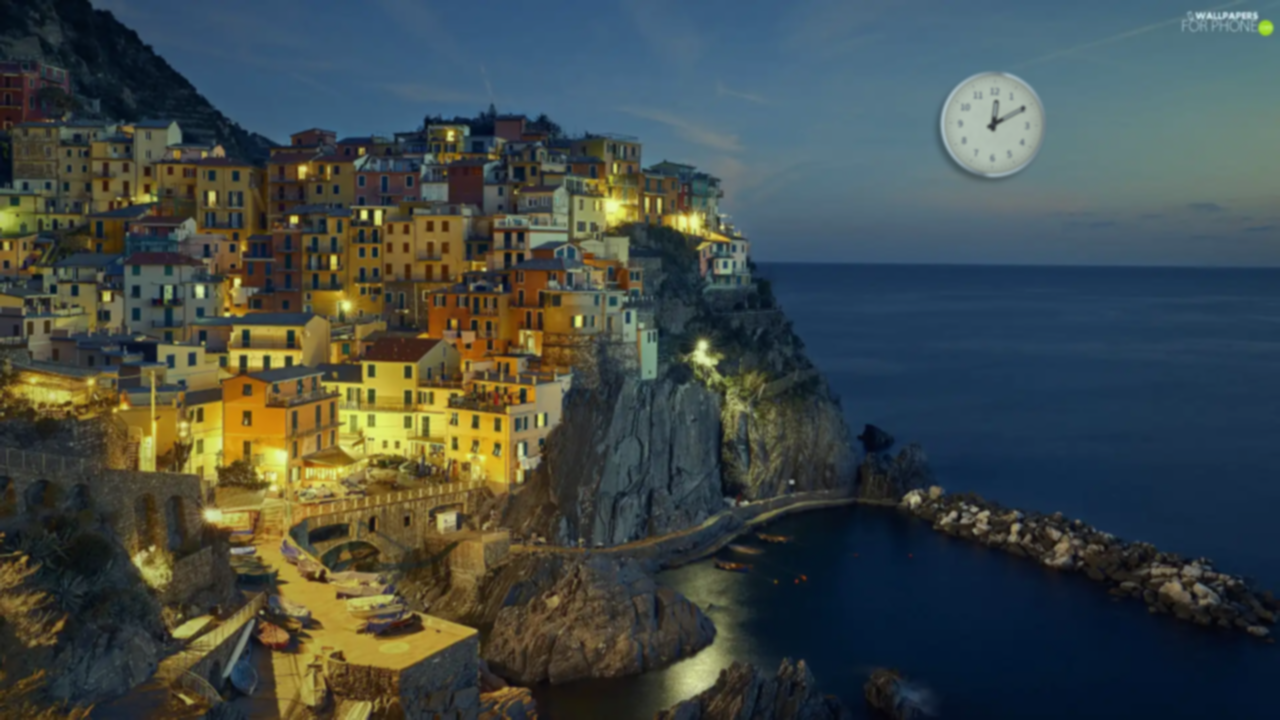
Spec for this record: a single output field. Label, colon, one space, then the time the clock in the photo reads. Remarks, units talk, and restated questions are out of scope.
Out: 12:10
